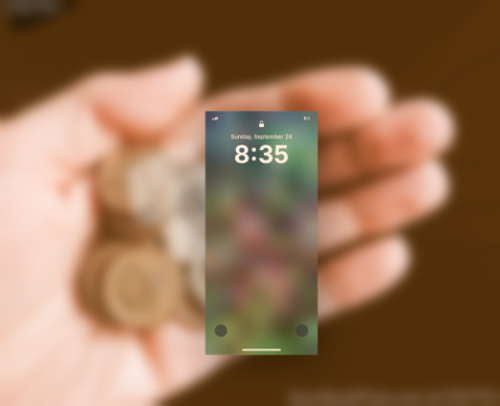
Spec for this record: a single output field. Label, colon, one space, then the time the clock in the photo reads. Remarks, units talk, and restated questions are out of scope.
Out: 8:35
